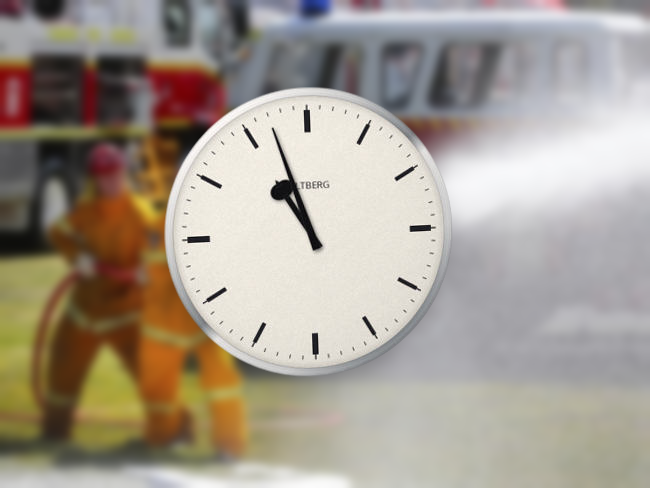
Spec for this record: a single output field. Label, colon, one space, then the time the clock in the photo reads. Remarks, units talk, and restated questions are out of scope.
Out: 10:57
